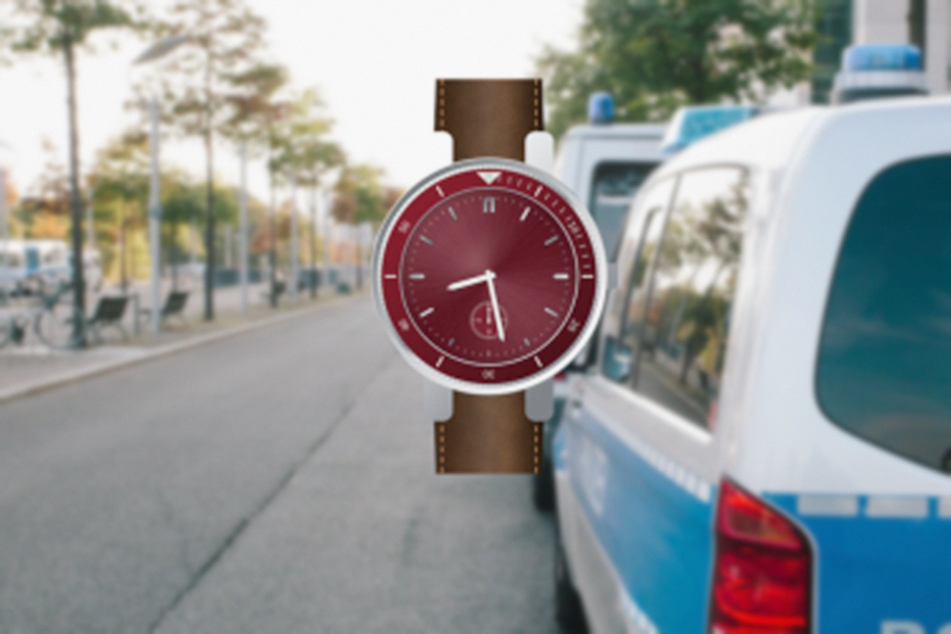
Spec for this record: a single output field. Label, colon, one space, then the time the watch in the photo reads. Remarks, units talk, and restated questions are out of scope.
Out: 8:28
